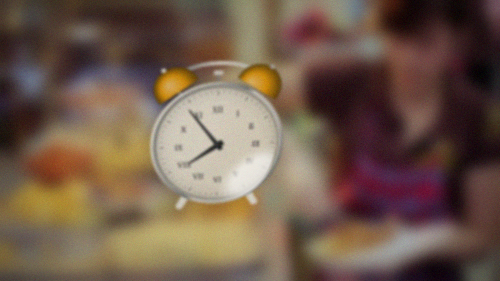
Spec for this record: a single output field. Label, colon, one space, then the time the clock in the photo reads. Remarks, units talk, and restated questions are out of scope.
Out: 7:54
